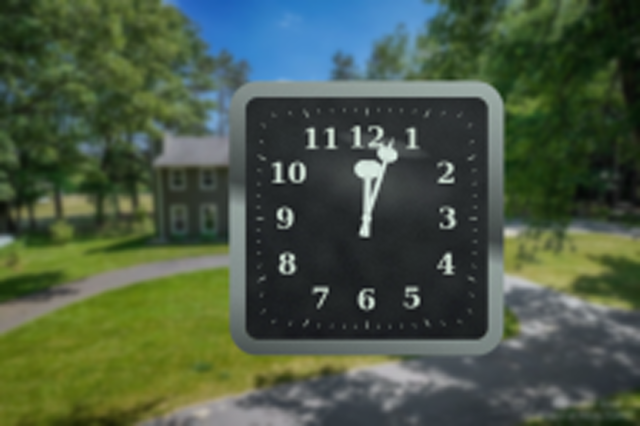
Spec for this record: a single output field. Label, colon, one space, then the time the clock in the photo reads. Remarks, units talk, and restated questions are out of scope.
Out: 12:03
